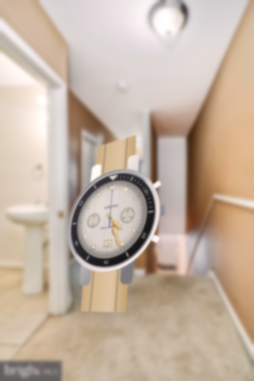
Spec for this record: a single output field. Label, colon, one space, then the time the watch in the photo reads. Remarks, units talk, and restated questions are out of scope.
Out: 4:26
